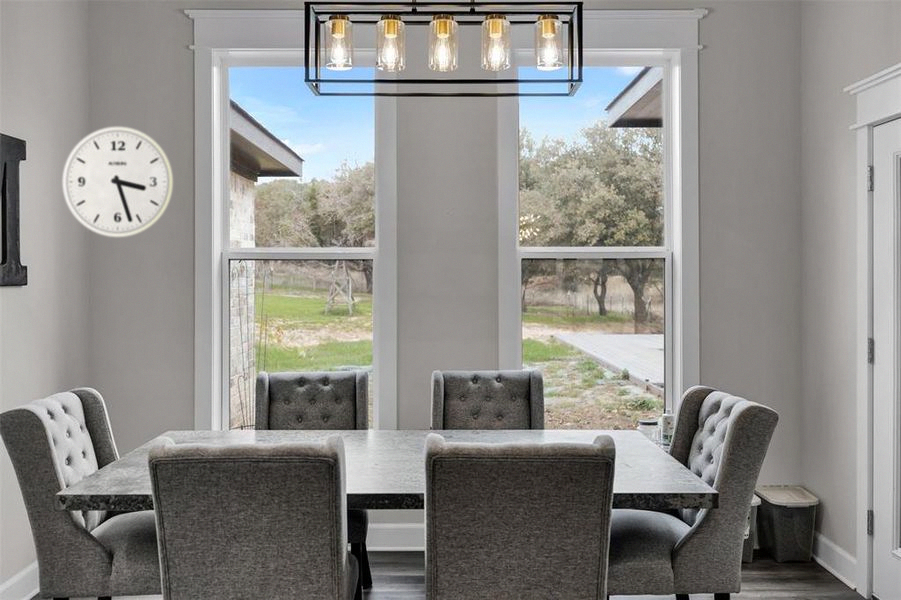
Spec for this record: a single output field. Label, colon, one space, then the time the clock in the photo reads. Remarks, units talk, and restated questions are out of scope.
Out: 3:27
